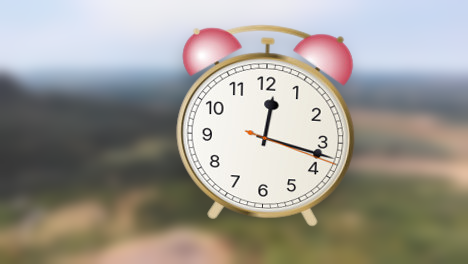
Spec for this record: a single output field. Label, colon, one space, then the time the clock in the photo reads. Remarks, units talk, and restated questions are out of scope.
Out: 12:17:18
